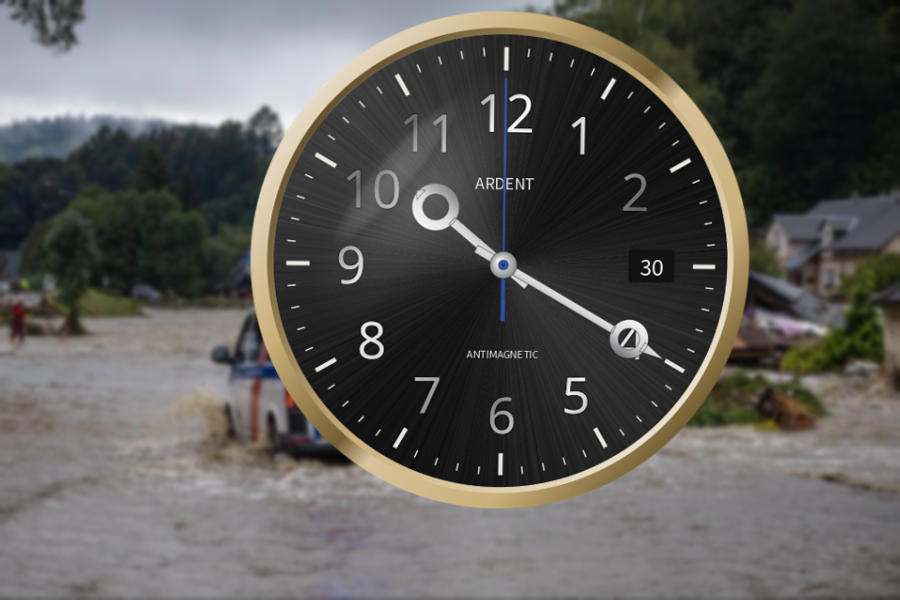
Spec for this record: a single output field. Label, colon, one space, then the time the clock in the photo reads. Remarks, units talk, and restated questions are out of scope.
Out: 10:20:00
